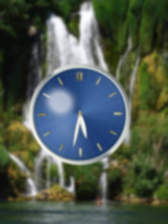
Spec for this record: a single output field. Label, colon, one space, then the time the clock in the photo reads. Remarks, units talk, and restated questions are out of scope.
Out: 5:32
